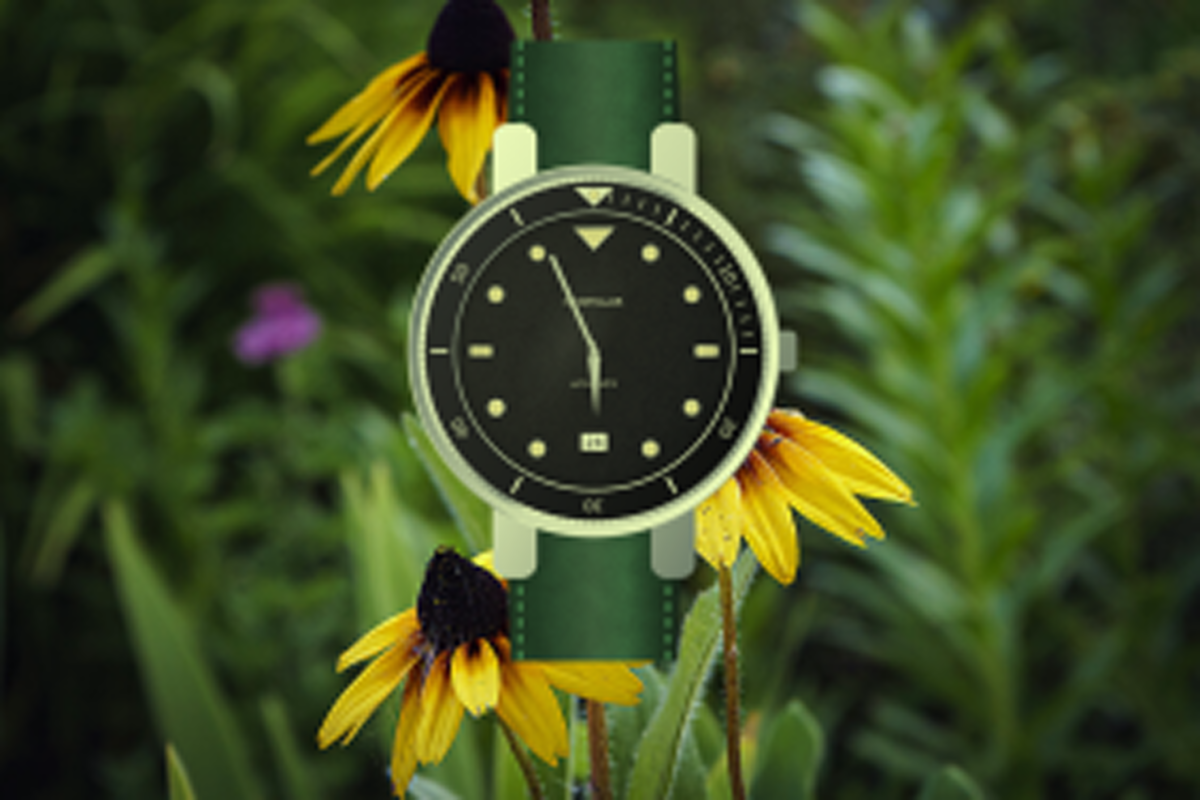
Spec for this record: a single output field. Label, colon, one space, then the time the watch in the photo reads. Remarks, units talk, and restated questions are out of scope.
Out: 5:56
